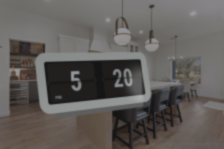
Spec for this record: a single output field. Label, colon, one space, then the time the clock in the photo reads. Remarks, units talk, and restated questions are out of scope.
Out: 5:20
